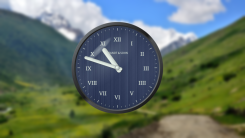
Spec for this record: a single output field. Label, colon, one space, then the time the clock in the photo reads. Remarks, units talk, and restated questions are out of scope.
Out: 10:48
